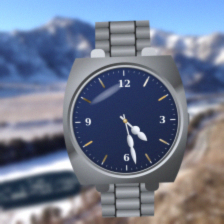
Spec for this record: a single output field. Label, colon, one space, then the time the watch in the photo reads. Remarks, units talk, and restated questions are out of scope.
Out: 4:28
